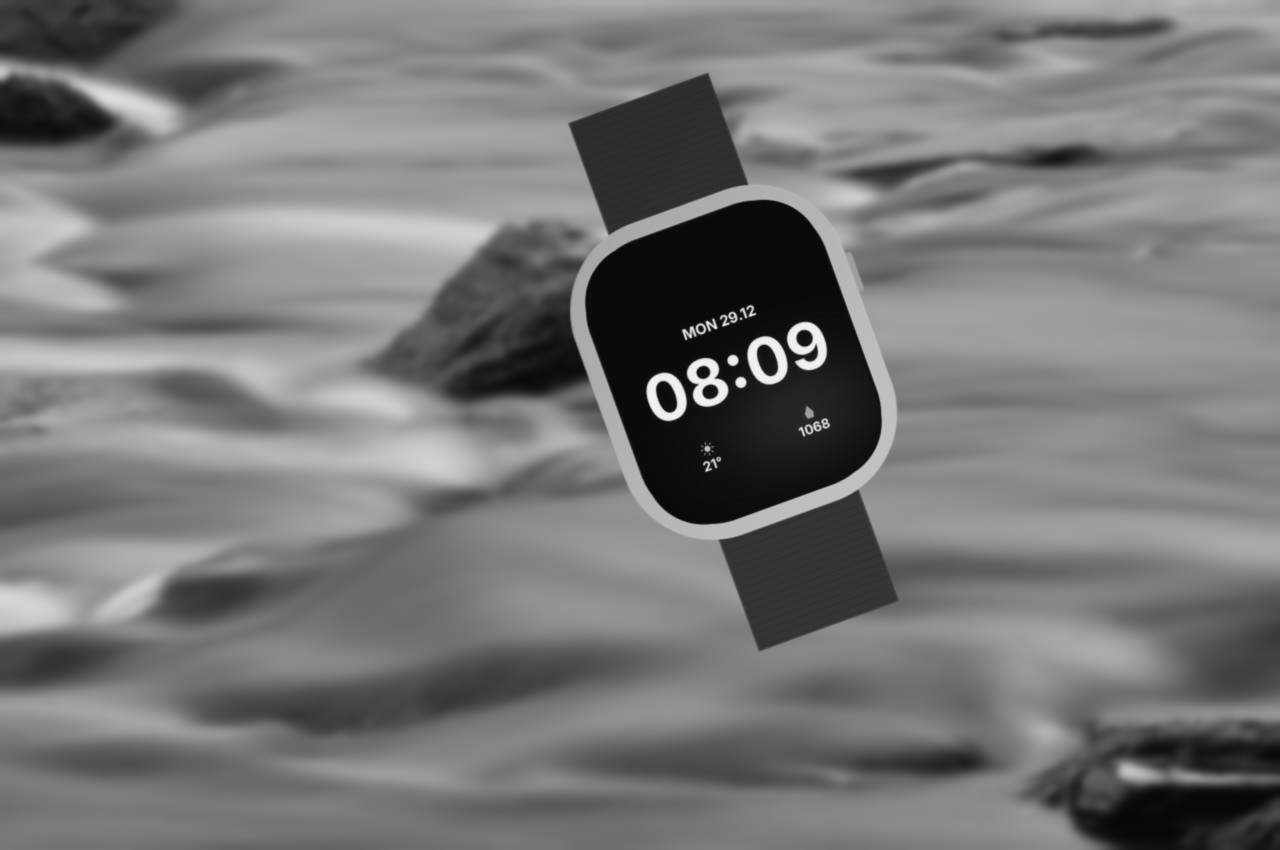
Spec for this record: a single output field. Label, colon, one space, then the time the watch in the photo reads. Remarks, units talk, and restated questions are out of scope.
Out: 8:09
